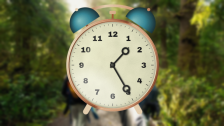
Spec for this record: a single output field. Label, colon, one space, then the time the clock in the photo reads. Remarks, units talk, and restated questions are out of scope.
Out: 1:25
